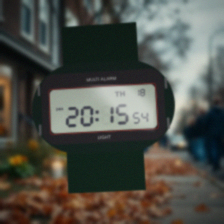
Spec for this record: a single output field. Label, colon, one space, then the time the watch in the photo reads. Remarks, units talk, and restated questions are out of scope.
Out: 20:15:54
